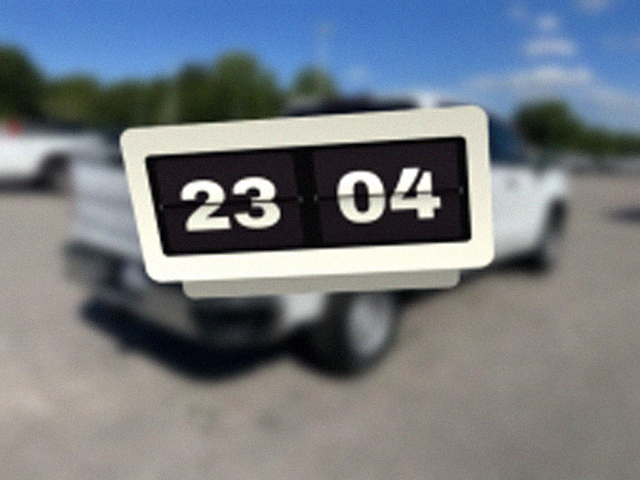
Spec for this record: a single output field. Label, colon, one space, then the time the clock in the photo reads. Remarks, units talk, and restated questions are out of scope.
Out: 23:04
